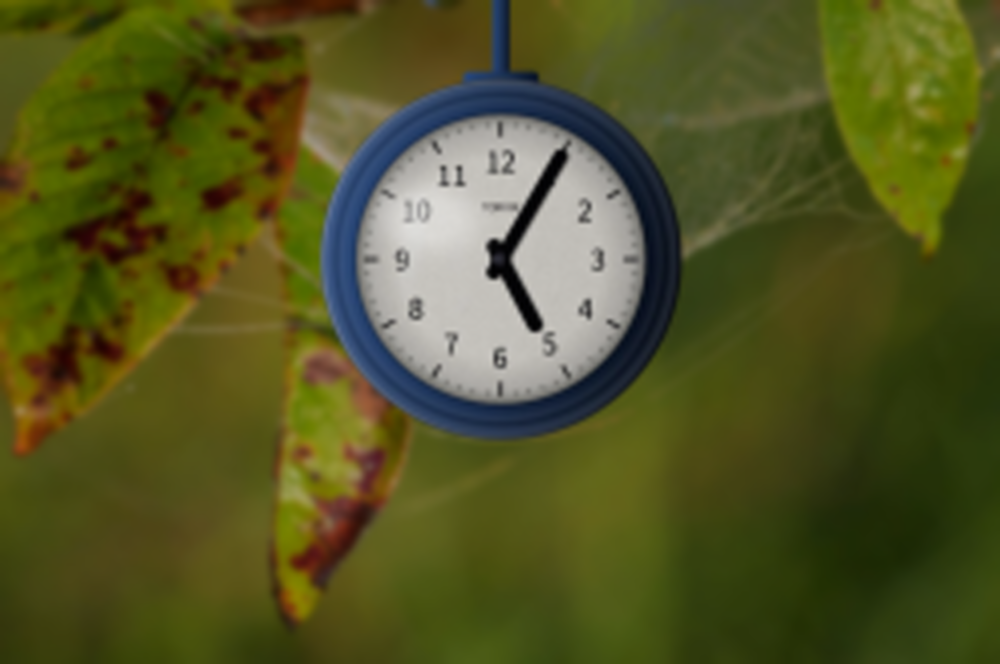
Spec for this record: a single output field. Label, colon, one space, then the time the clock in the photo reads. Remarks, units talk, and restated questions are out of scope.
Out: 5:05
